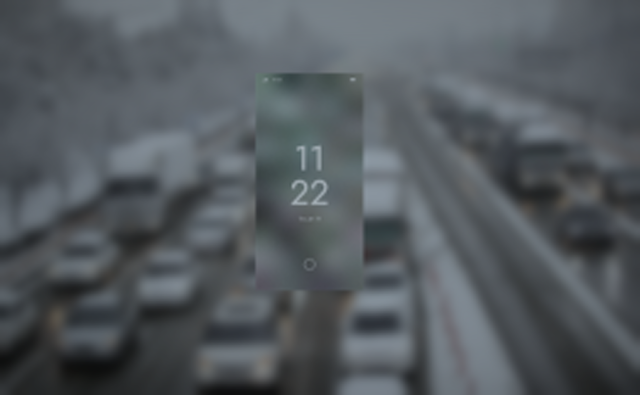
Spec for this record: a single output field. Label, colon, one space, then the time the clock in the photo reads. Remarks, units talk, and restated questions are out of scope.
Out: 11:22
